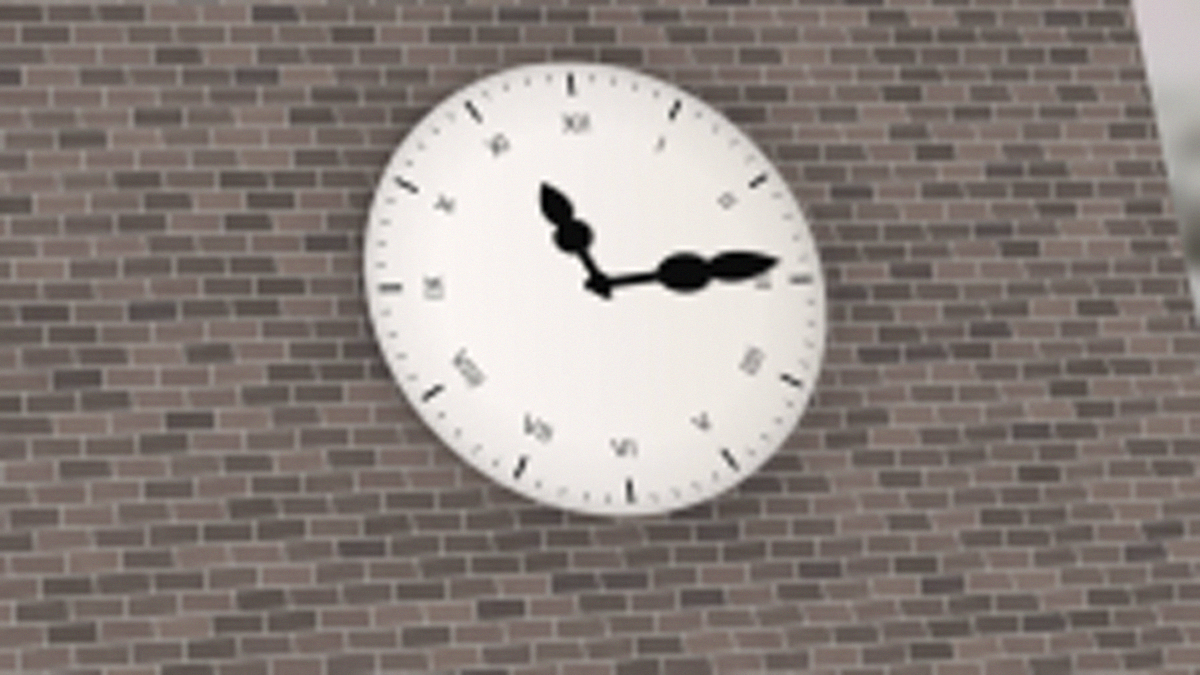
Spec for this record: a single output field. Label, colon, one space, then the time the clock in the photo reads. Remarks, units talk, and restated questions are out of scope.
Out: 11:14
